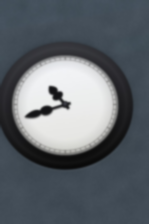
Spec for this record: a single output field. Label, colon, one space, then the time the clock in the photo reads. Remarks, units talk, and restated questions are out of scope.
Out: 10:42
